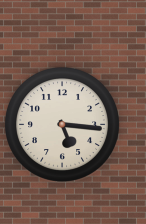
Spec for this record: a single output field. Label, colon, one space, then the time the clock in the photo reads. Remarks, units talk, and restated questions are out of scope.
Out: 5:16
